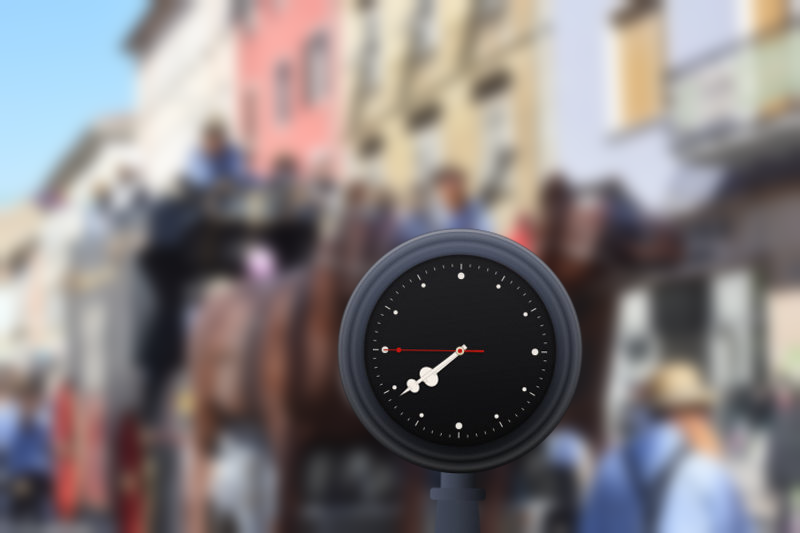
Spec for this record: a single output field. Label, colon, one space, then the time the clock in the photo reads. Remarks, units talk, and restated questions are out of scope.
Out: 7:38:45
